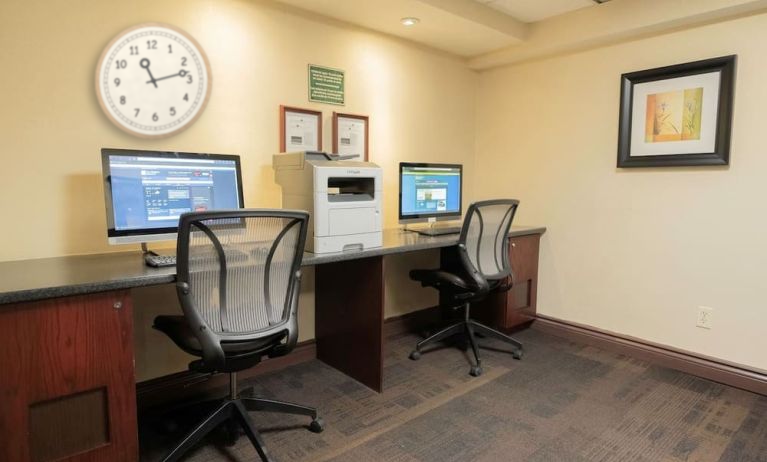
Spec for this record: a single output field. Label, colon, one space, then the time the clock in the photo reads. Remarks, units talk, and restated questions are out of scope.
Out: 11:13
